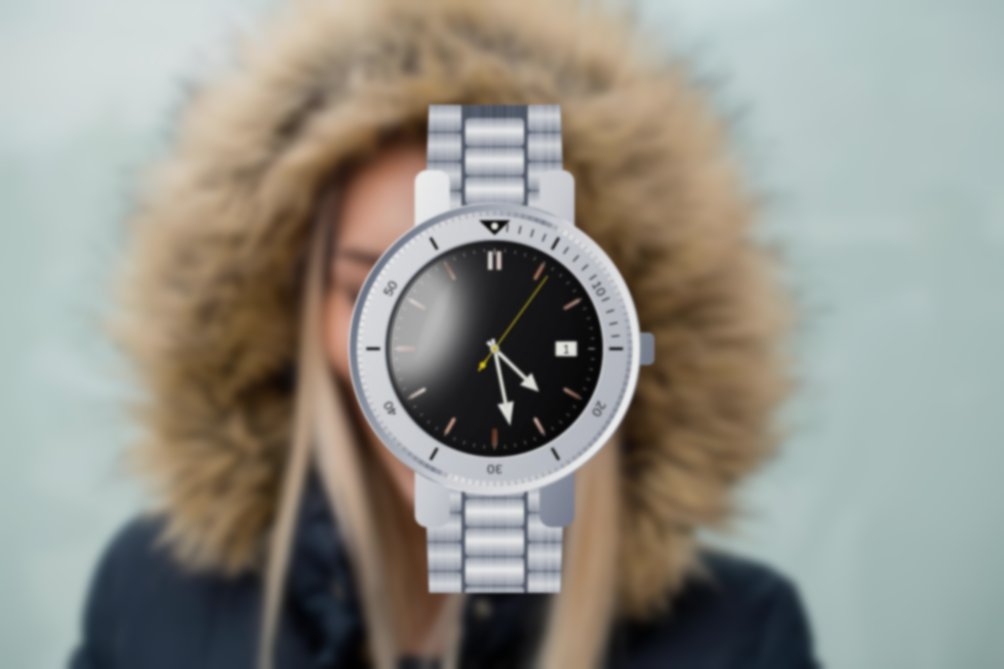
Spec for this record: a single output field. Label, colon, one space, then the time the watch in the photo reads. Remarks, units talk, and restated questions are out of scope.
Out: 4:28:06
